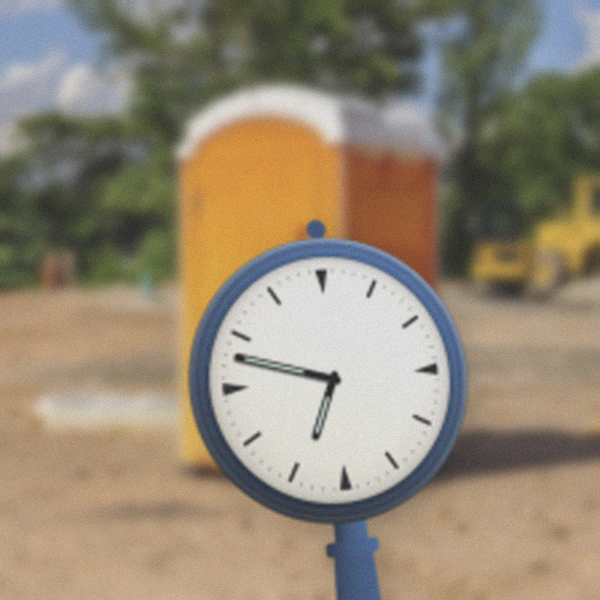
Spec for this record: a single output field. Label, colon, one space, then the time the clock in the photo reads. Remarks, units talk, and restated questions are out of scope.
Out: 6:48
